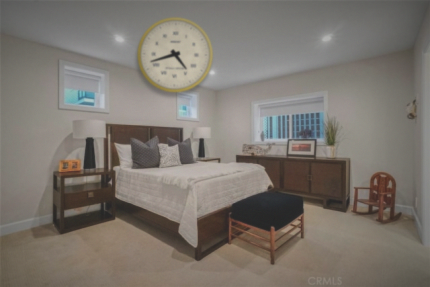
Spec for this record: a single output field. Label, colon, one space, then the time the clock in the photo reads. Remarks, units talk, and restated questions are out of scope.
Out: 4:42
